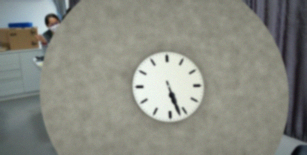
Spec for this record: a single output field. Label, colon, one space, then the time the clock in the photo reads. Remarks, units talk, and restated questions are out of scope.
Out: 5:27
